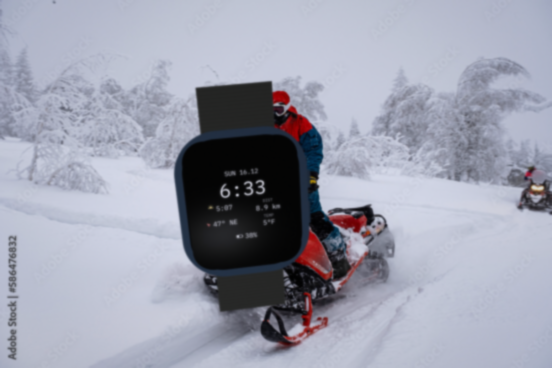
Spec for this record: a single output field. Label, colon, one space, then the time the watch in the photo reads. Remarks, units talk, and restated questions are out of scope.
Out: 6:33
